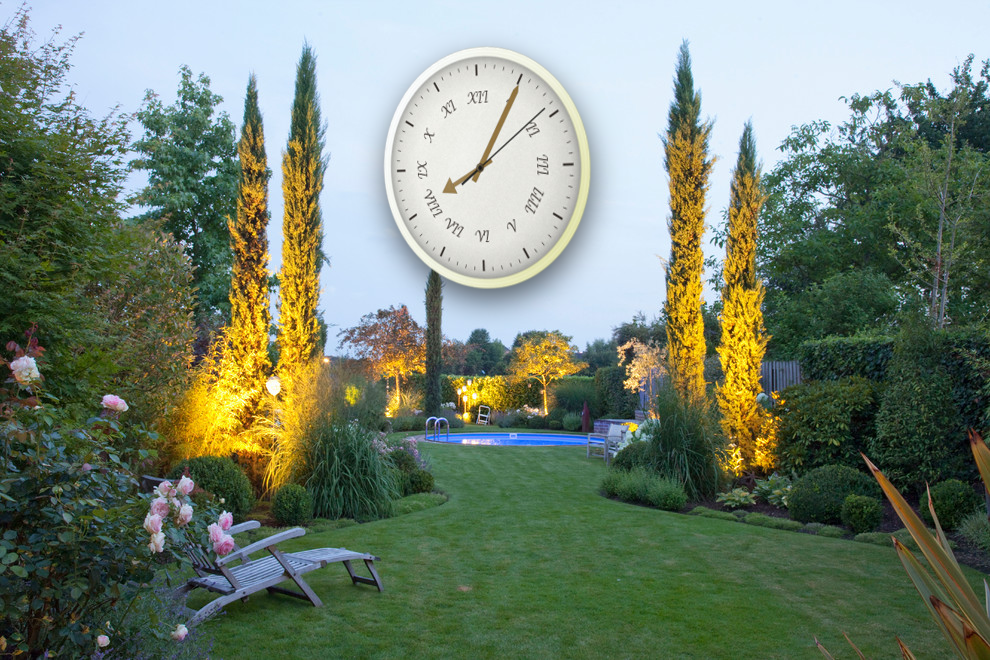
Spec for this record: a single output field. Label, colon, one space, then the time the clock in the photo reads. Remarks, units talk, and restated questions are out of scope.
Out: 8:05:09
